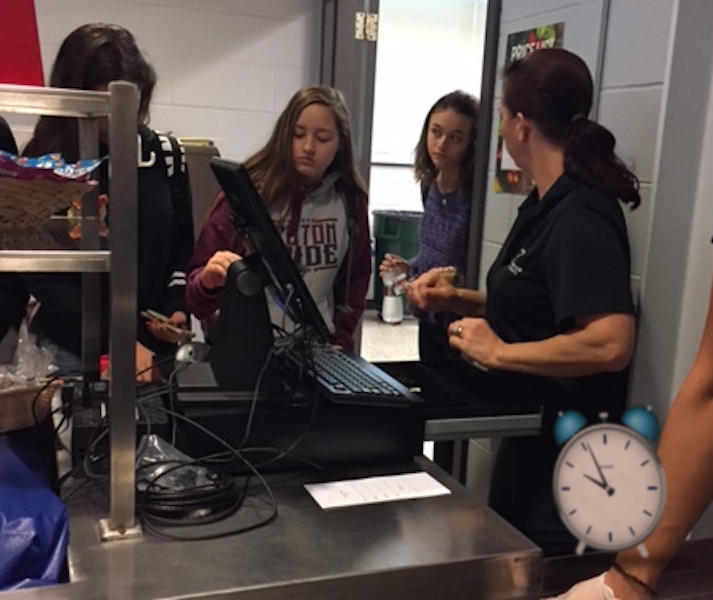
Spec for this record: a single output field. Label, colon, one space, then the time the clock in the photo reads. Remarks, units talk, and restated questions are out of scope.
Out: 9:56
